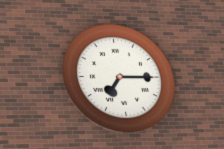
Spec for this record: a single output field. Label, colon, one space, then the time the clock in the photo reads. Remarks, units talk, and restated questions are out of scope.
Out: 7:15
